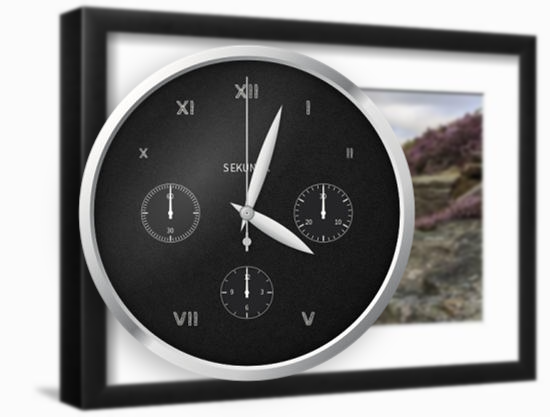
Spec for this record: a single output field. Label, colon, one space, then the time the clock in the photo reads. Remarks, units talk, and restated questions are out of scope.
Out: 4:03
